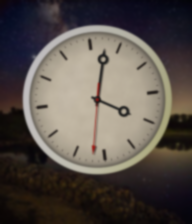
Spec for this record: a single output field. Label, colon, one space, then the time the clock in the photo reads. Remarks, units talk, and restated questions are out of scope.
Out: 4:02:32
